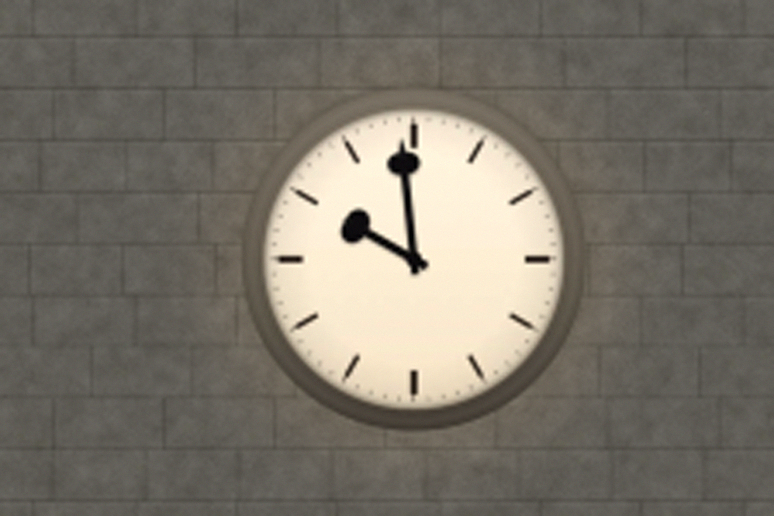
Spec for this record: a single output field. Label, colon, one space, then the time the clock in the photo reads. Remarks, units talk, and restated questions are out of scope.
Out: 9:59
